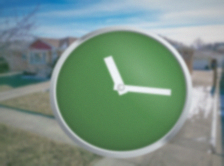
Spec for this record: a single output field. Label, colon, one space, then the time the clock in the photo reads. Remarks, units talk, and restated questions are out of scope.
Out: 11:16
